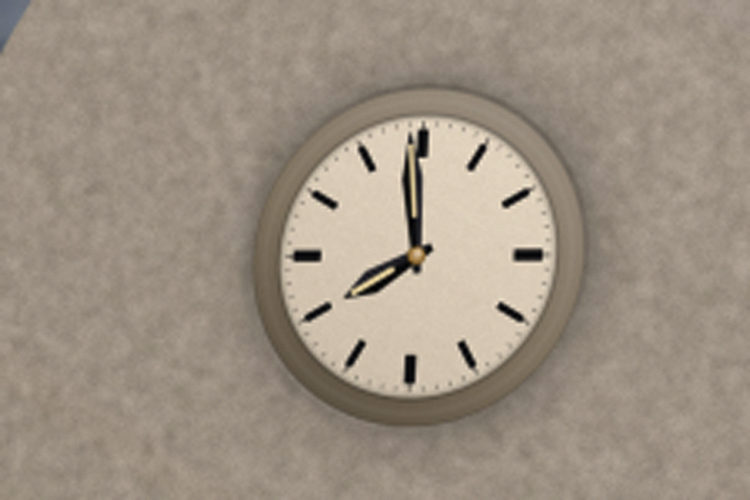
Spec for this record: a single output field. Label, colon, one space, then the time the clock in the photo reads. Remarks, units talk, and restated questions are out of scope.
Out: 7:59
